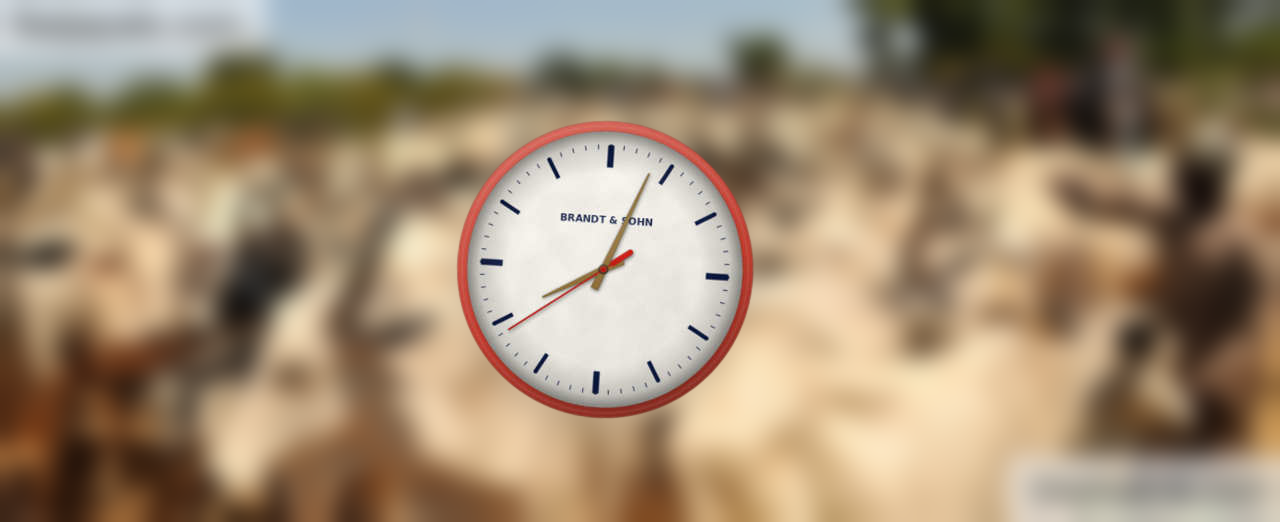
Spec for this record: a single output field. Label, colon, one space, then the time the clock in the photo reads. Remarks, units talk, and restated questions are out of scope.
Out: 8:03:39
